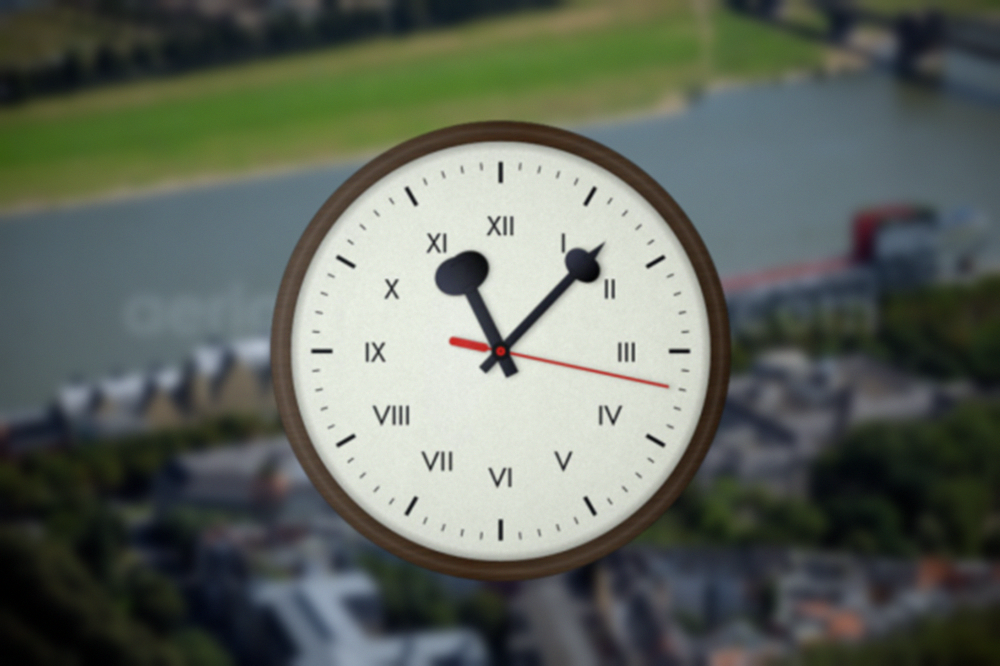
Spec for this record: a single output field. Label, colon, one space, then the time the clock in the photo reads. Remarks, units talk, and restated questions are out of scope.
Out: 11:07:17
